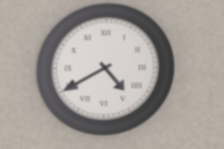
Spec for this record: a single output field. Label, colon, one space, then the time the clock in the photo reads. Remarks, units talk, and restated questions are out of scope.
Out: 4:40
